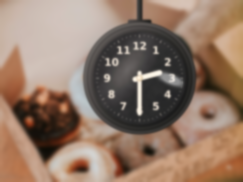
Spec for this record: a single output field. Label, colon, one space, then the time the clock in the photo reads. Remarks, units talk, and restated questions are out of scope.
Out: 2:30
